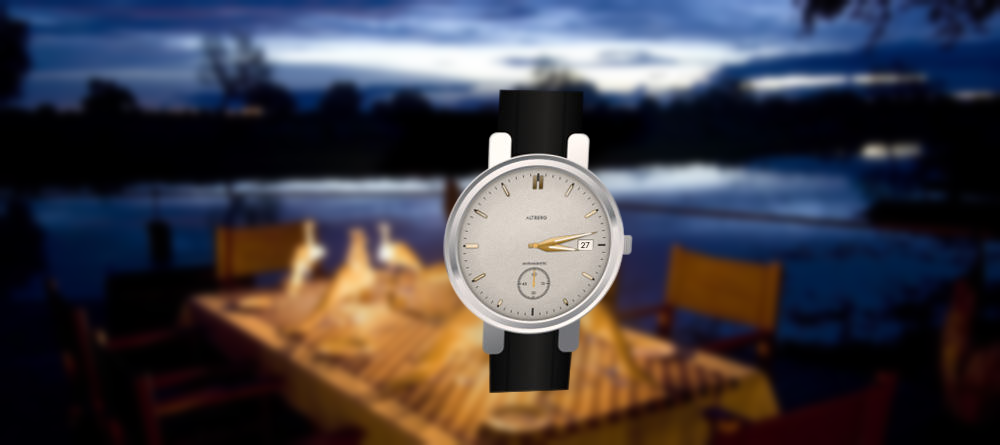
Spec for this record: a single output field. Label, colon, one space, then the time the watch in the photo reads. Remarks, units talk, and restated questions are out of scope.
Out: 3:13
